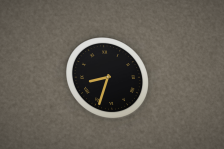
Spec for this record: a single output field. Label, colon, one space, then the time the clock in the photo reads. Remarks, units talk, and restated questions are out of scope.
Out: 8:34
